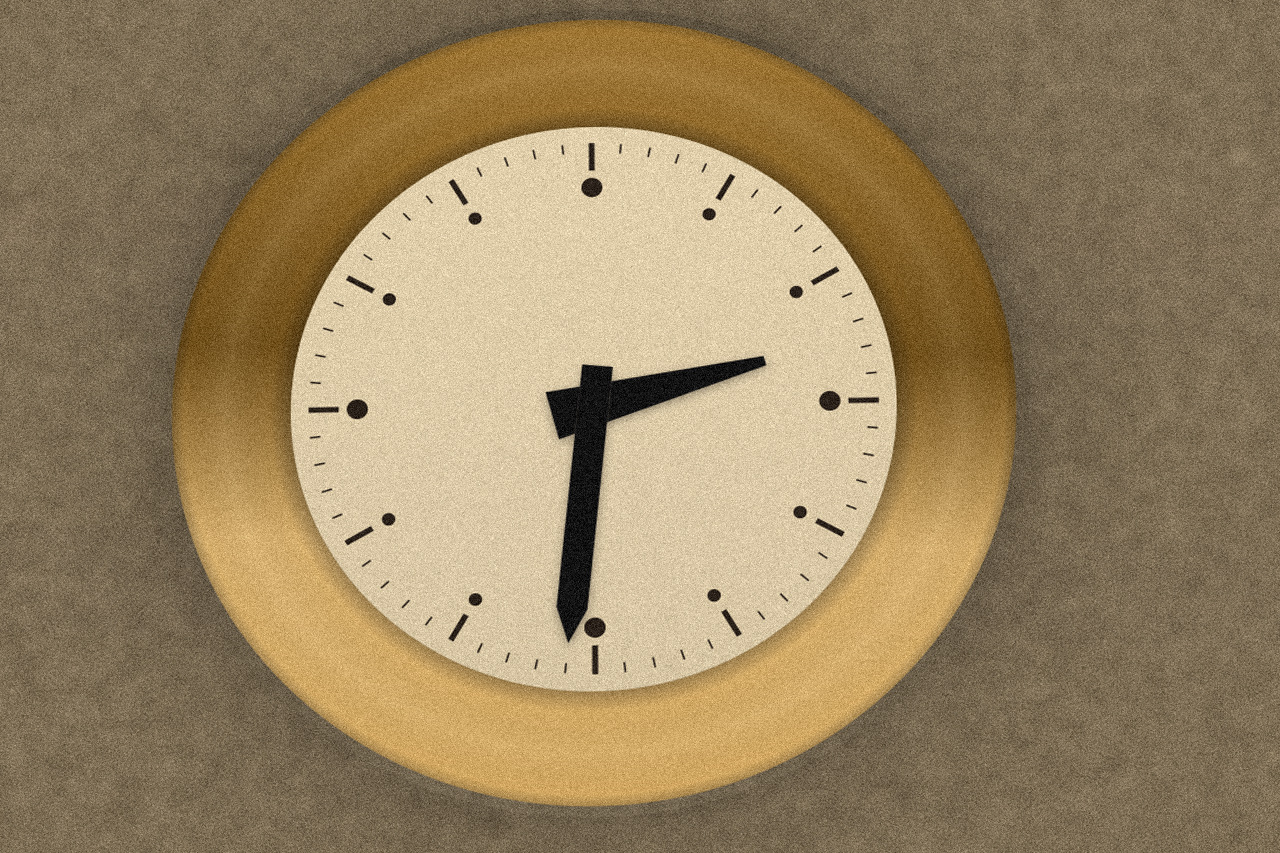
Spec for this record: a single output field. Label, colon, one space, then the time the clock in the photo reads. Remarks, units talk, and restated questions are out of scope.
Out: 2:31
